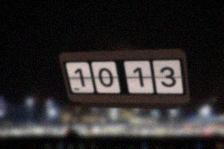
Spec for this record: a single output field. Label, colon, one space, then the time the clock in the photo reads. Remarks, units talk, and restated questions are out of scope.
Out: 10:13
